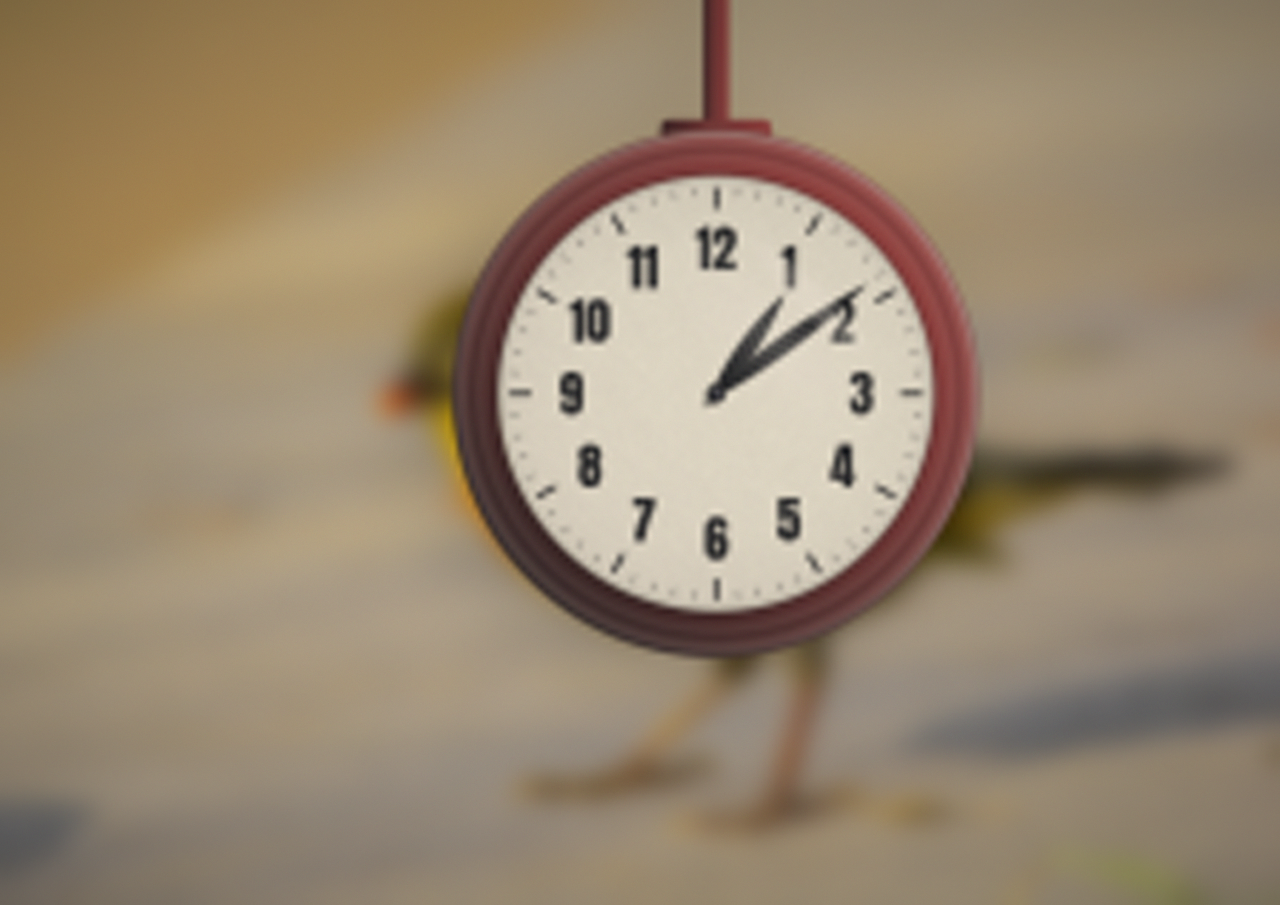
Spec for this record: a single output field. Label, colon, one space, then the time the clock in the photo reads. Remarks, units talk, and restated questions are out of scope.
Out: 1:09
